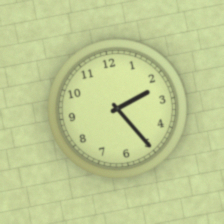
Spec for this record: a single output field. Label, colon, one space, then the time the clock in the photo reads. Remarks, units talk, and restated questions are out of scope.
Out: 2:25
